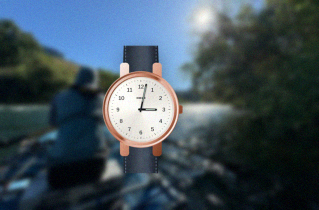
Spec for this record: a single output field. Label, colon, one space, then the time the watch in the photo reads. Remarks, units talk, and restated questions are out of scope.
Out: 3:02
